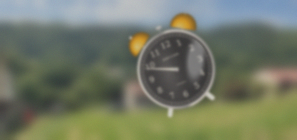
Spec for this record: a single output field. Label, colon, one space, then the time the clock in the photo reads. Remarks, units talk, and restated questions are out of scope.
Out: 9:49
